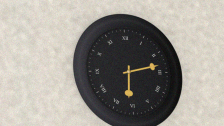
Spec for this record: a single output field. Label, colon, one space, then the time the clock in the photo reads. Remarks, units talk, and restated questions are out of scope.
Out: 6:13
